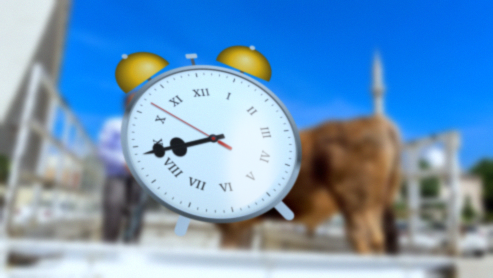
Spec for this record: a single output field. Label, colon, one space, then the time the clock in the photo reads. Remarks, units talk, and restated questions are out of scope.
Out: 8:43:52
